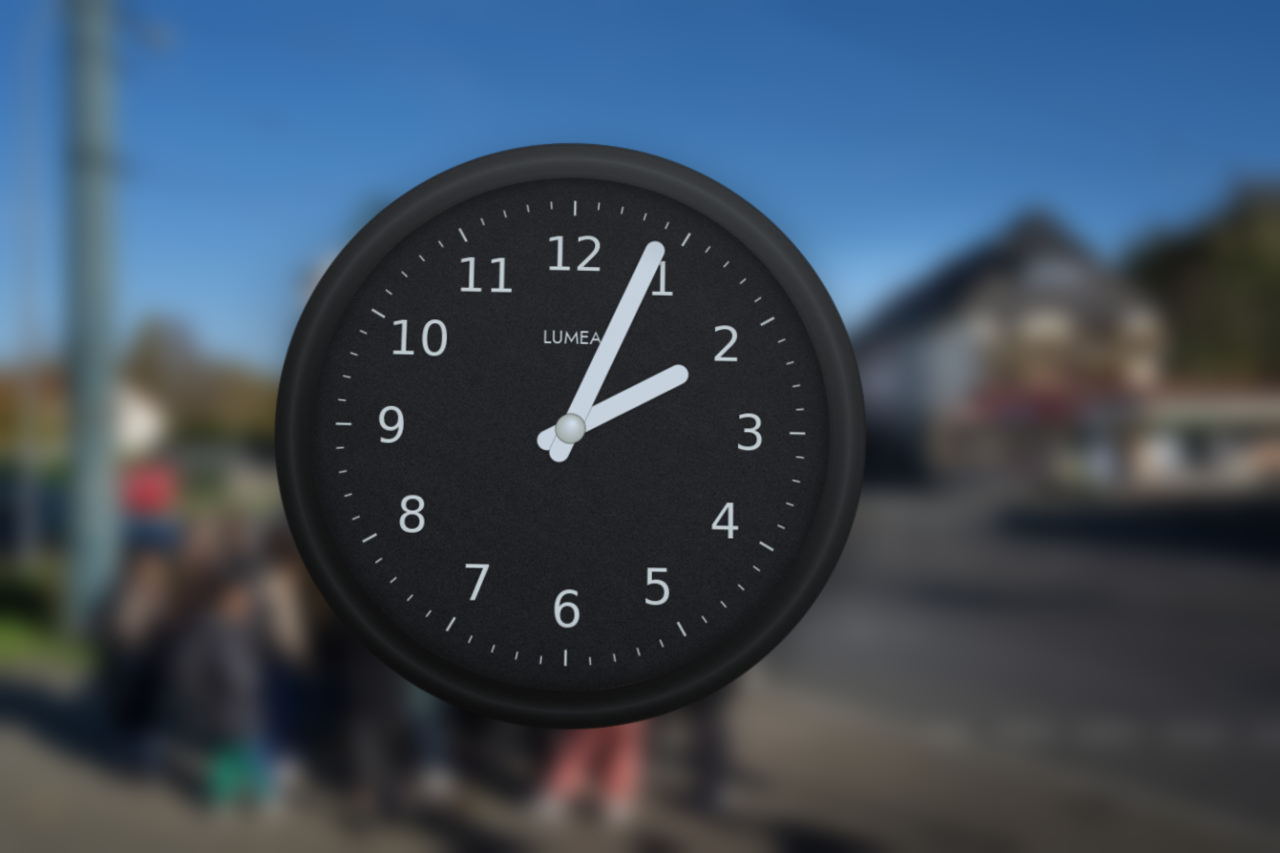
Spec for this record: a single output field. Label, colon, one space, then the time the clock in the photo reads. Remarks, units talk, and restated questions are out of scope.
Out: 2:04
